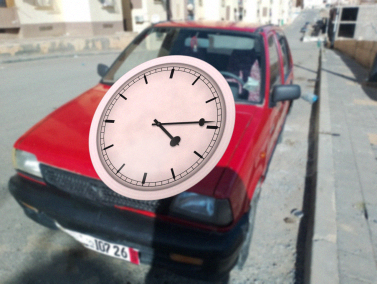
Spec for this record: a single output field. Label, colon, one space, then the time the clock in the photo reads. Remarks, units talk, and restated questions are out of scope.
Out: 4:14
